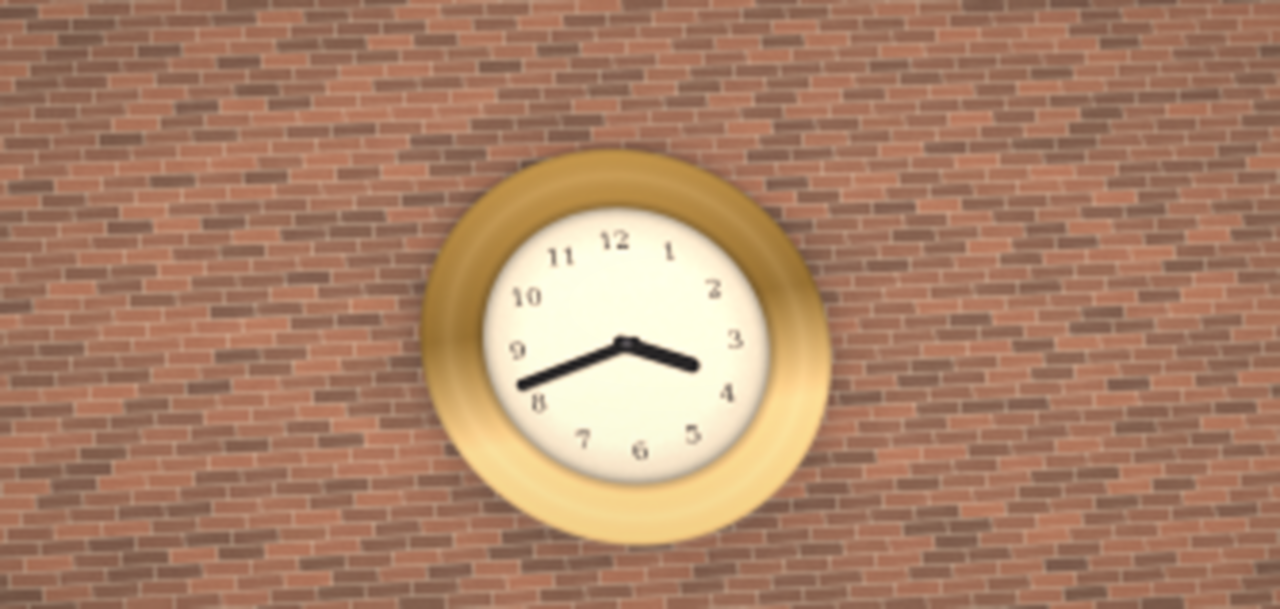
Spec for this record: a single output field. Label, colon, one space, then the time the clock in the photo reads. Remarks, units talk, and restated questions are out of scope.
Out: 3:42
